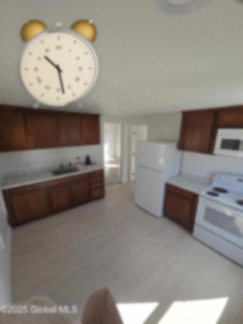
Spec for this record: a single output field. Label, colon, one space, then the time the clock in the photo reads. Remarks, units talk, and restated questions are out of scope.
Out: 10:28
